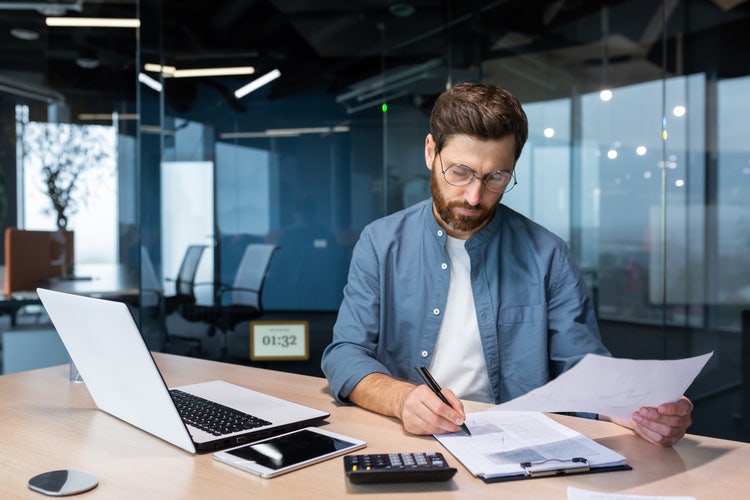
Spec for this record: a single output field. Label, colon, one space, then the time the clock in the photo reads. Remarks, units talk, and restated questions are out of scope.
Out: 1:32
